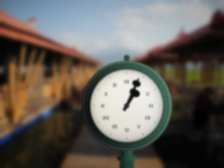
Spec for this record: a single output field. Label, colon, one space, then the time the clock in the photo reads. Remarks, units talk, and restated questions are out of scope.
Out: 1:04
